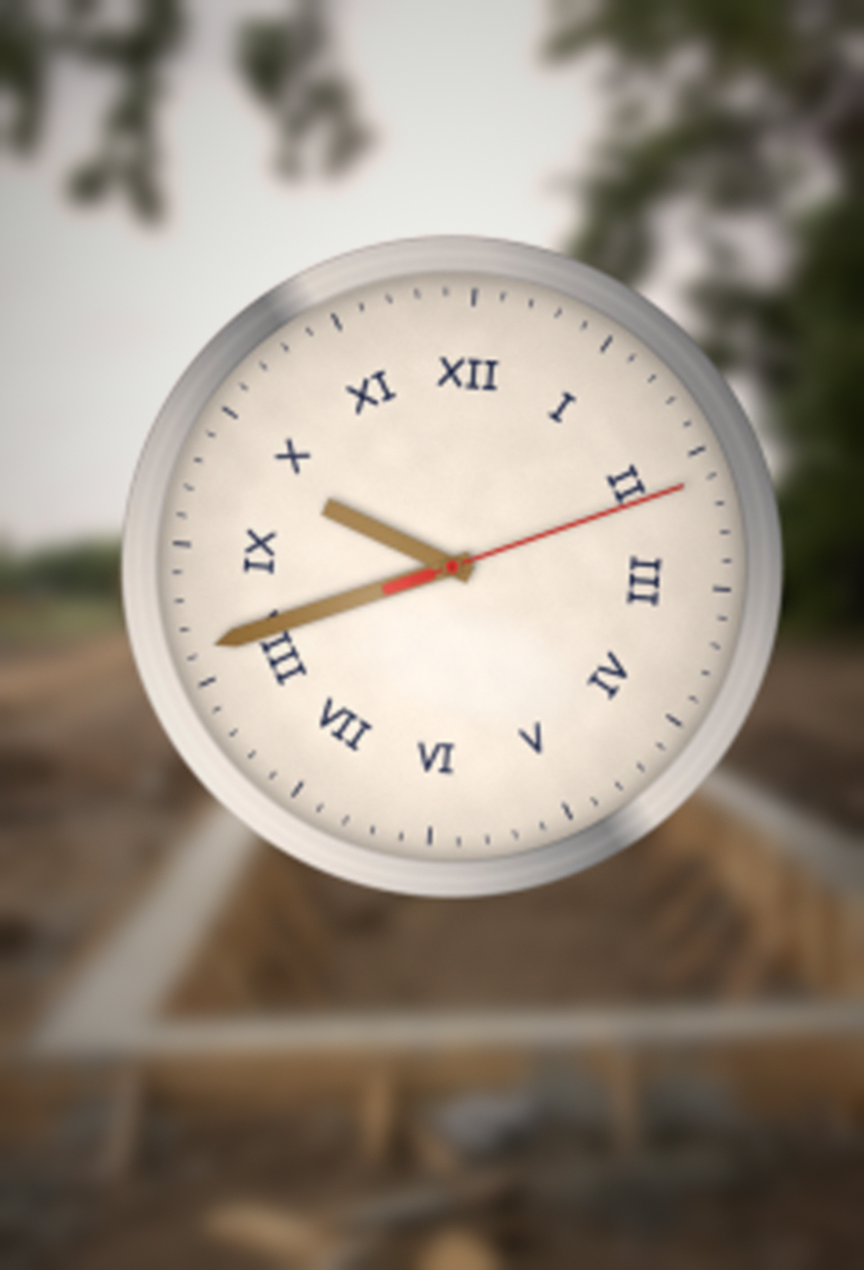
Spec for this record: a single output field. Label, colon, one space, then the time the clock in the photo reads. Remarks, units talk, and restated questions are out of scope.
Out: 9:41:11
